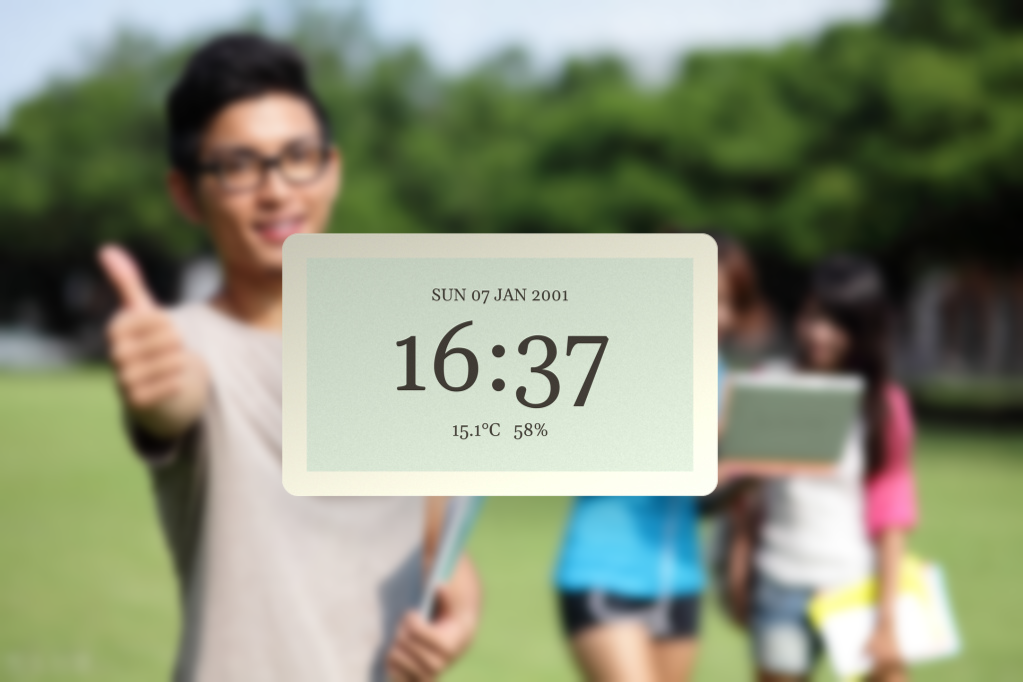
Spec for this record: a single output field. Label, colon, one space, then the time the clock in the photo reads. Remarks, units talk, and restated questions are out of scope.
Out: 16:37
